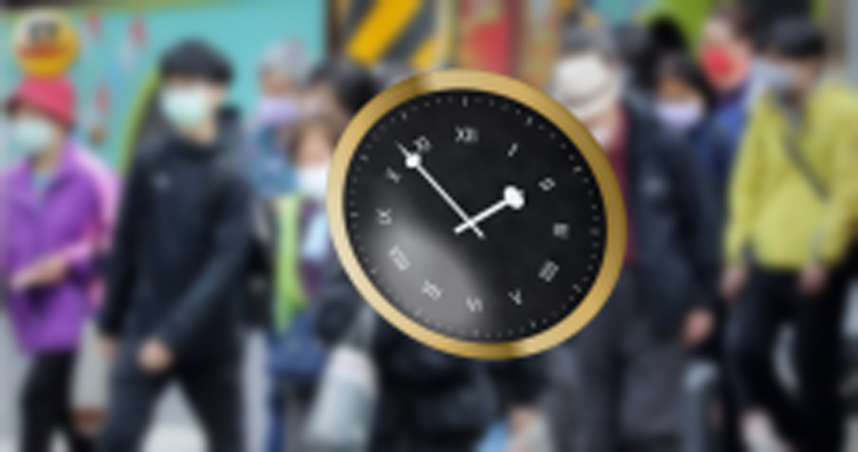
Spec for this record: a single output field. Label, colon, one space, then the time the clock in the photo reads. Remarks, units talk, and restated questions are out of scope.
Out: 1:53
